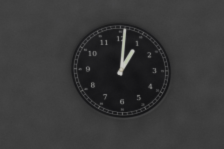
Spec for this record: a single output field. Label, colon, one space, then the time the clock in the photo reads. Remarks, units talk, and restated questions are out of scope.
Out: 1:01
